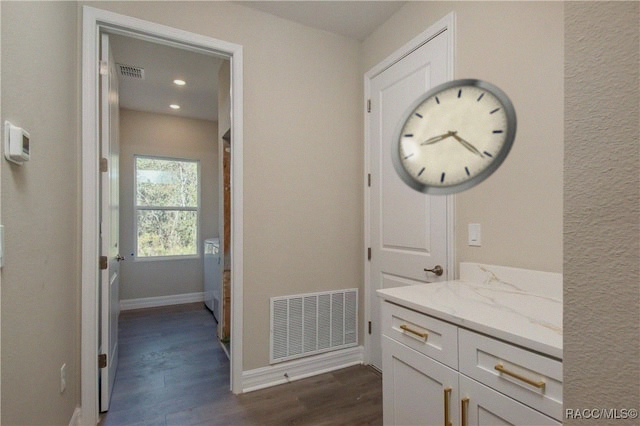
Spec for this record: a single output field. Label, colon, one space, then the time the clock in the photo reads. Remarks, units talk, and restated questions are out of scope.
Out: 8:21
